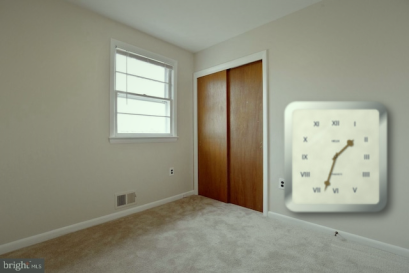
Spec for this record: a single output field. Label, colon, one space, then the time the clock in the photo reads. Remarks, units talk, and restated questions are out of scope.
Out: 1:33
